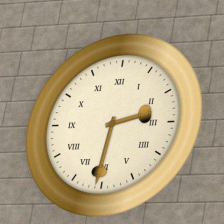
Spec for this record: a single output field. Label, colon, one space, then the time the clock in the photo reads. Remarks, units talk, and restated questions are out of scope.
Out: 2:31
